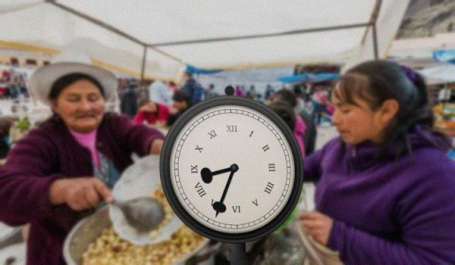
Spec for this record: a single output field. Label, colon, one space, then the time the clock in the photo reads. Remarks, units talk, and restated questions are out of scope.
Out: 8:34
